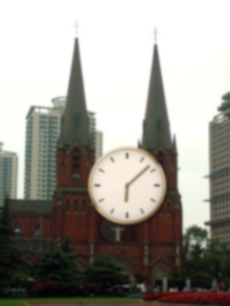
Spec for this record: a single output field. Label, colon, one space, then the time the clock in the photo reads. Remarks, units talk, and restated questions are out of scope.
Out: 6:08
